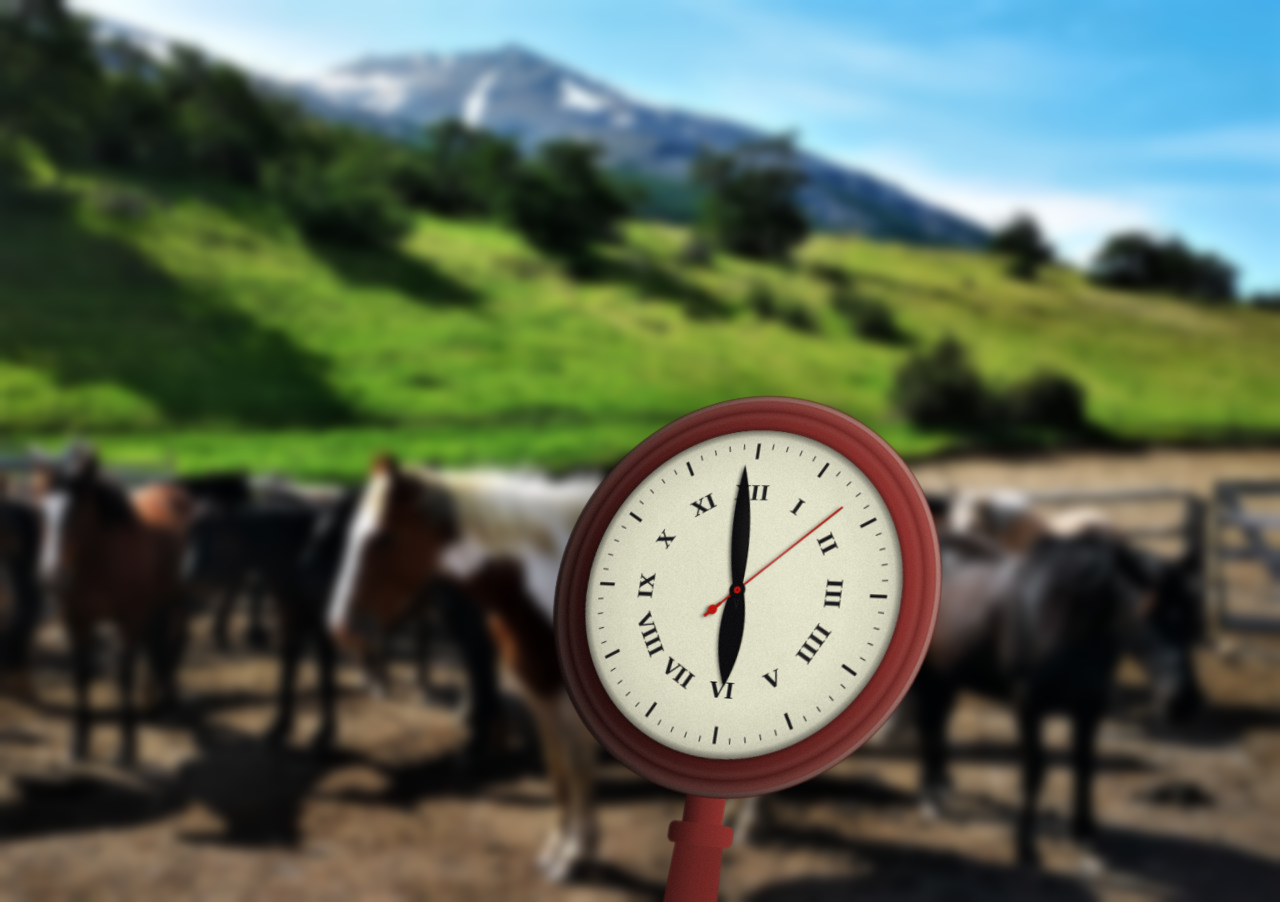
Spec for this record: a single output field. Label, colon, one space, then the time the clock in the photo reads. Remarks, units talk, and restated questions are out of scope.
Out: 5:59:08
